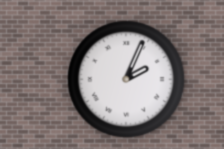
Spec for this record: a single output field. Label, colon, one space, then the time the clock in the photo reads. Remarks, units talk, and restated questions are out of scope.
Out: 2:04
